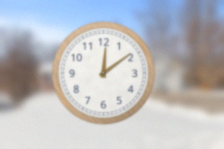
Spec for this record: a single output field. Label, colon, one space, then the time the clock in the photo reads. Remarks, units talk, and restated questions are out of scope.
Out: 12:09
